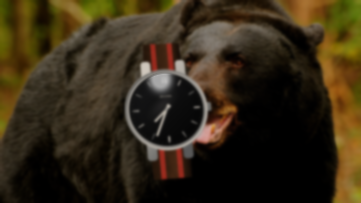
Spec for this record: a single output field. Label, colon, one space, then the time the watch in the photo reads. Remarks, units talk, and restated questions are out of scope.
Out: 7:34
